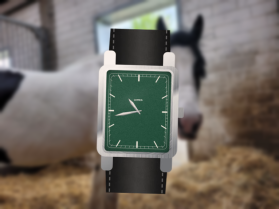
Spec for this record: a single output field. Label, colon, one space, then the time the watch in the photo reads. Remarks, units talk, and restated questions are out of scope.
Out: 10:43
